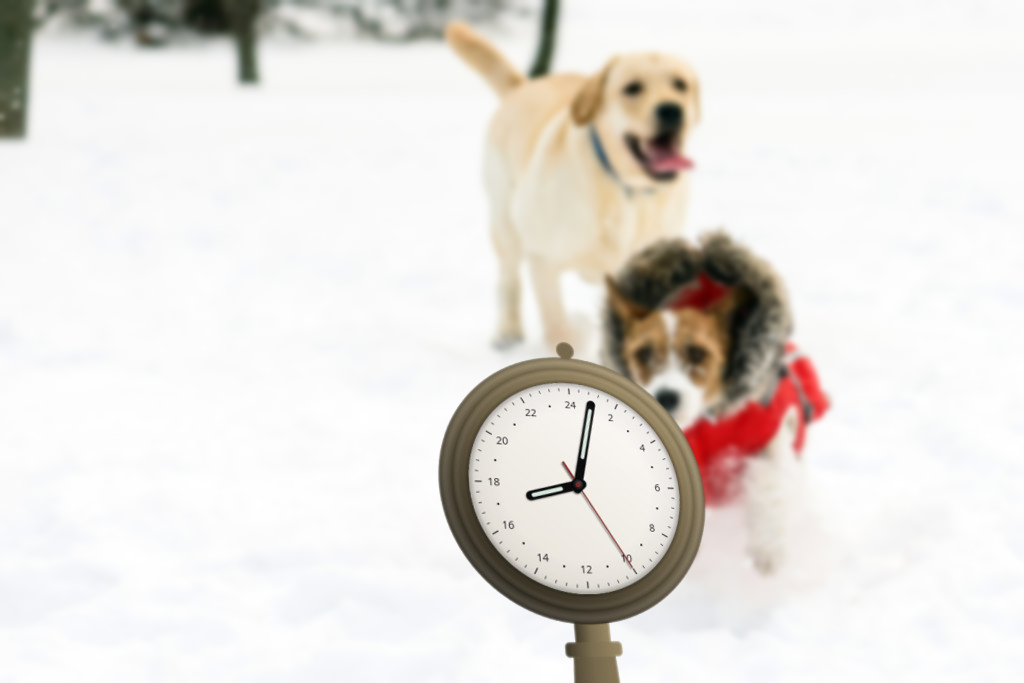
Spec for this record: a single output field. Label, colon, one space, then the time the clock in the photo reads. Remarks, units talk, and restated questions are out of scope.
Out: 17:02:25
